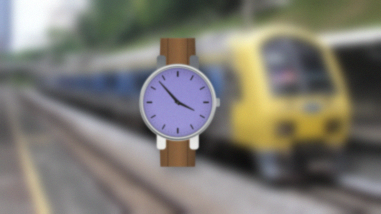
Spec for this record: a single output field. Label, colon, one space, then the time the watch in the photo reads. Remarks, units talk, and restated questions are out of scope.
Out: 3:53
